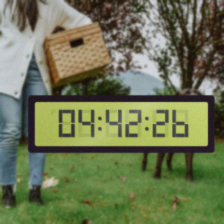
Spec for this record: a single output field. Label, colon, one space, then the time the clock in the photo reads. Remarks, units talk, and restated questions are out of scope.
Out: 4:42:26
